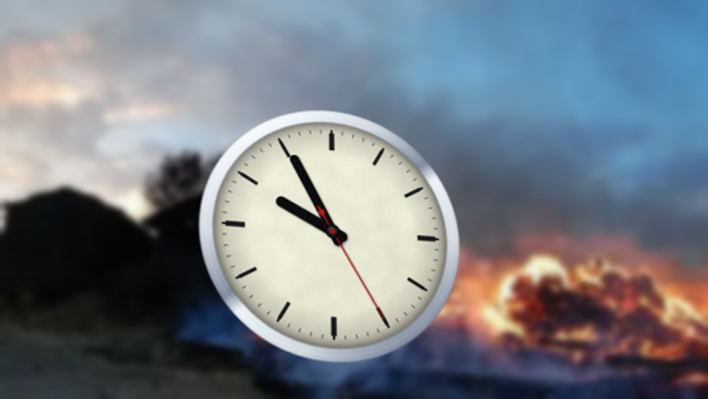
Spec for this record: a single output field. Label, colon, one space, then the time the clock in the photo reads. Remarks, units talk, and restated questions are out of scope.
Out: 9:55:25
